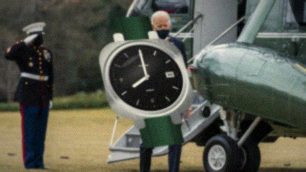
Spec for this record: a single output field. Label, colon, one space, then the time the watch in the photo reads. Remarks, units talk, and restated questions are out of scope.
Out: 8:00
